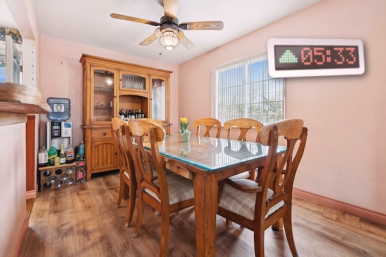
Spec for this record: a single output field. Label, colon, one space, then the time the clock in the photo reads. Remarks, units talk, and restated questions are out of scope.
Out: 5:33
